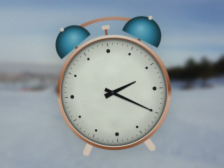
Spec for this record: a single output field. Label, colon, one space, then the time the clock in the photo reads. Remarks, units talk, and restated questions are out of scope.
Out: 2:20
